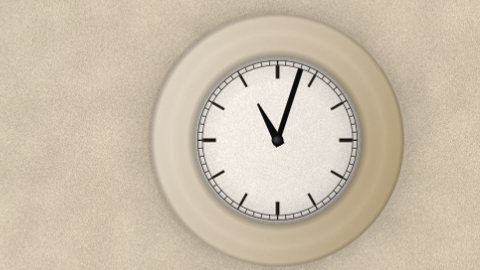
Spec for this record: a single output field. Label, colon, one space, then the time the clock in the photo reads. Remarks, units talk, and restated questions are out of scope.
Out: 11:03
